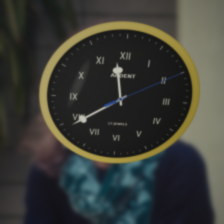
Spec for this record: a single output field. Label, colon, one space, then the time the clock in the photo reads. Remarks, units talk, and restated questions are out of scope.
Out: 11:39:10
